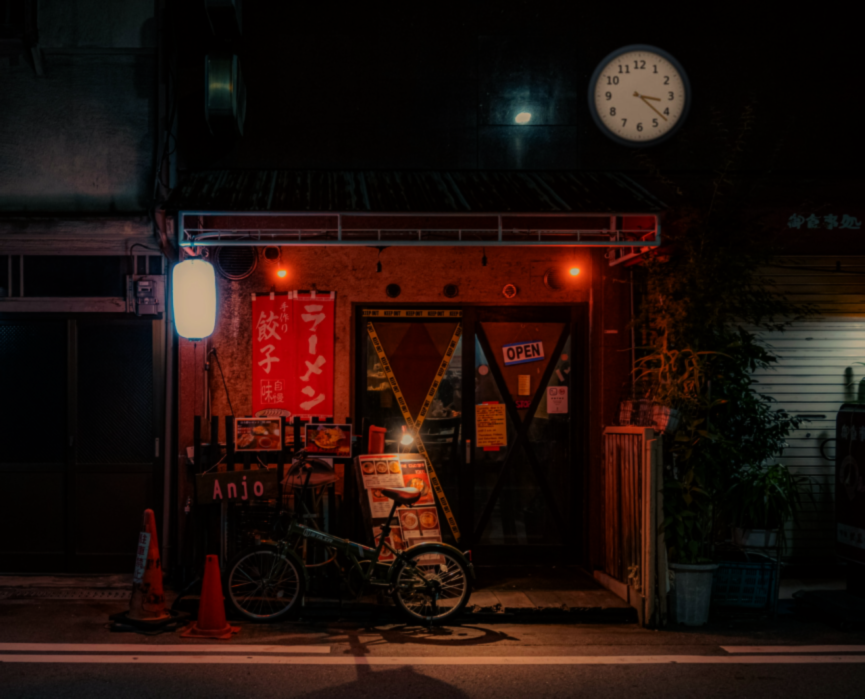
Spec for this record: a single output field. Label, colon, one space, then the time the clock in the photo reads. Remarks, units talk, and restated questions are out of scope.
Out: 3:22
